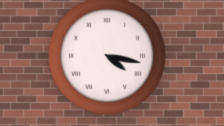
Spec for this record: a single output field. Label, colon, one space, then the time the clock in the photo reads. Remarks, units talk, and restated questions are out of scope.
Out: 4:17
